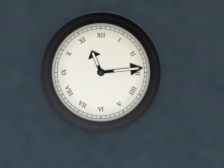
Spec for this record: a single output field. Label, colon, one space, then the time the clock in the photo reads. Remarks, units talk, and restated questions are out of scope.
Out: 11:14
